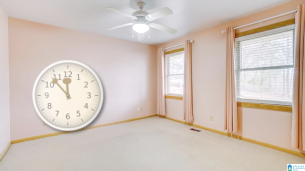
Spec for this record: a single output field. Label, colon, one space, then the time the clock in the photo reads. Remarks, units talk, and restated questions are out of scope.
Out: 11:53
